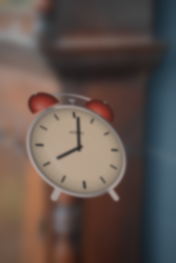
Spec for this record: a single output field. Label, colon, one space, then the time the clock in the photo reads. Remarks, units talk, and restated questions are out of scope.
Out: 8:01
